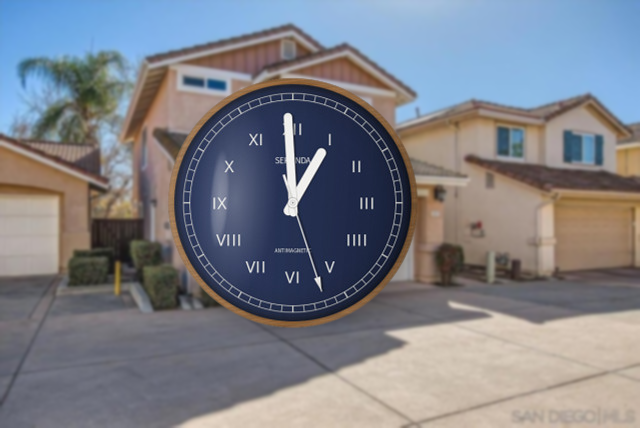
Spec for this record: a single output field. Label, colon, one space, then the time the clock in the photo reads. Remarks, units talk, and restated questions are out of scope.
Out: 12:59:27
